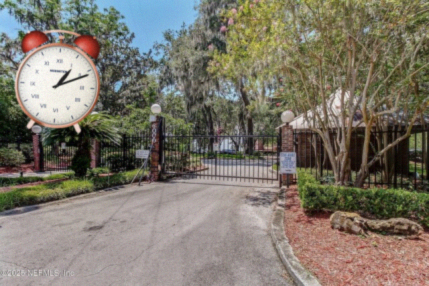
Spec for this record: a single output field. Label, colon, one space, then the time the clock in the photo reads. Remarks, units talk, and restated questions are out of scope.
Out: 1:11
